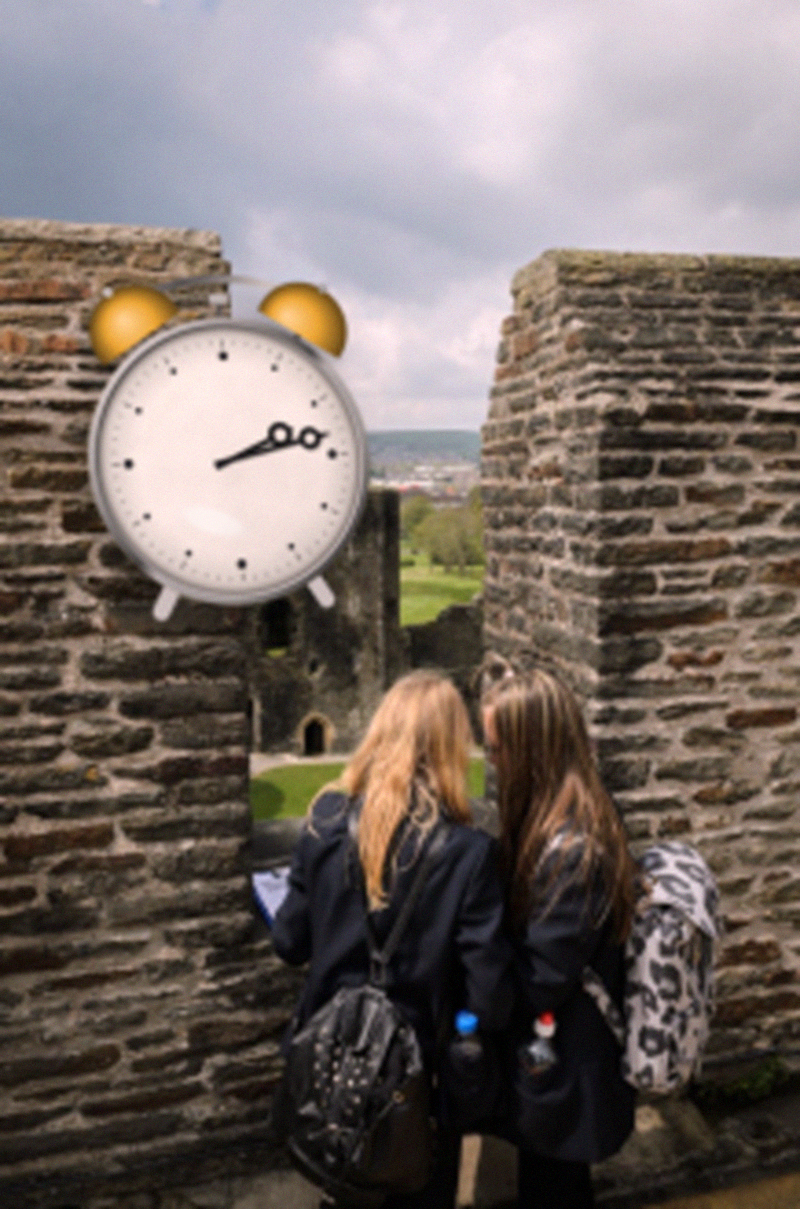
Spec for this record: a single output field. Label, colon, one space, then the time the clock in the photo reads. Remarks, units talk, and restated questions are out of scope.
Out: 2:13
